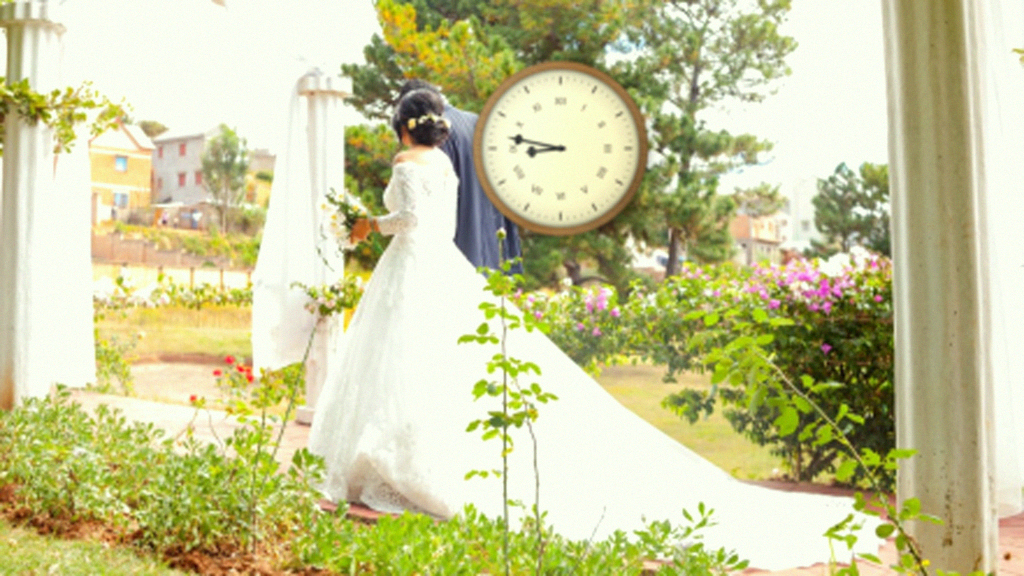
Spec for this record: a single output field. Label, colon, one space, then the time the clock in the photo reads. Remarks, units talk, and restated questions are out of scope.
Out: 8:47
